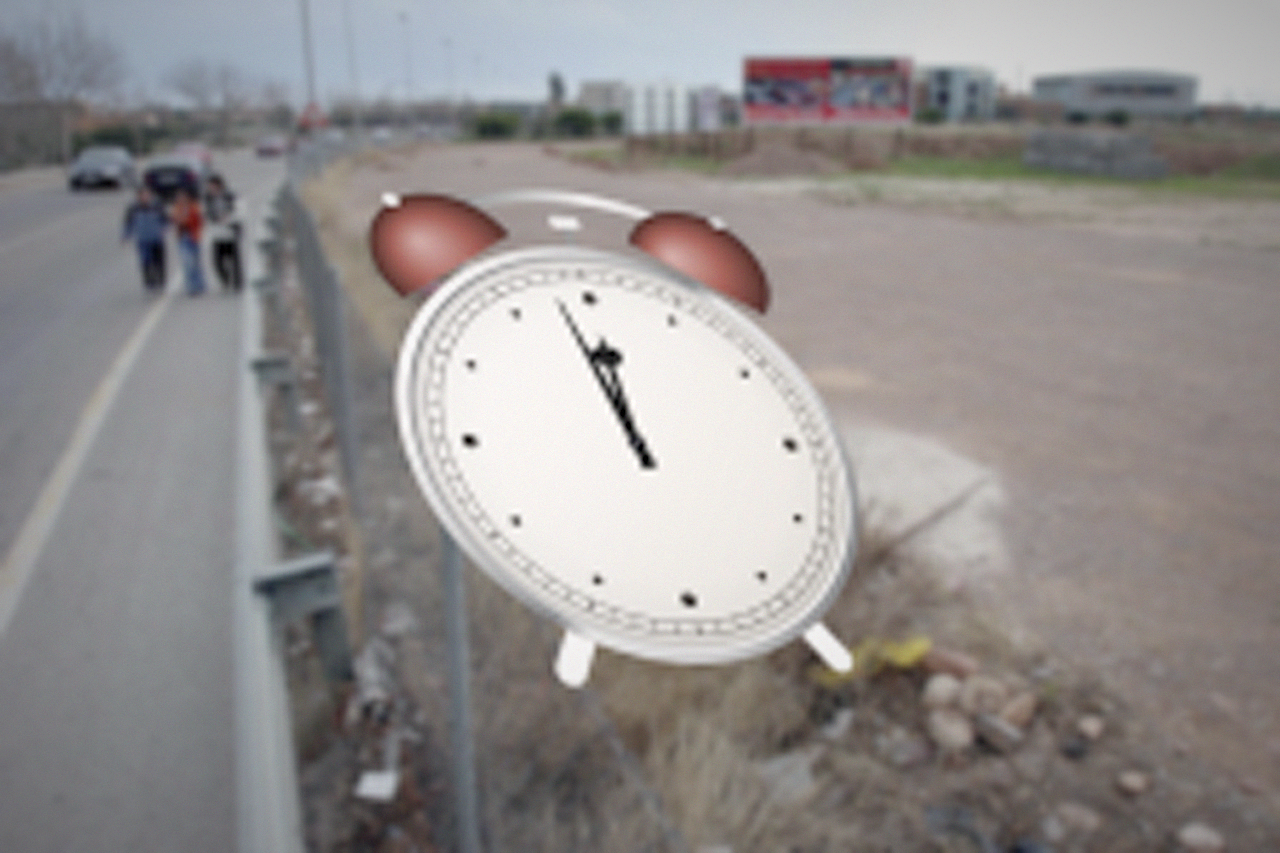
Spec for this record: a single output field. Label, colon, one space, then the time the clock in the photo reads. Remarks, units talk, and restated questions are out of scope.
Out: 11:58
